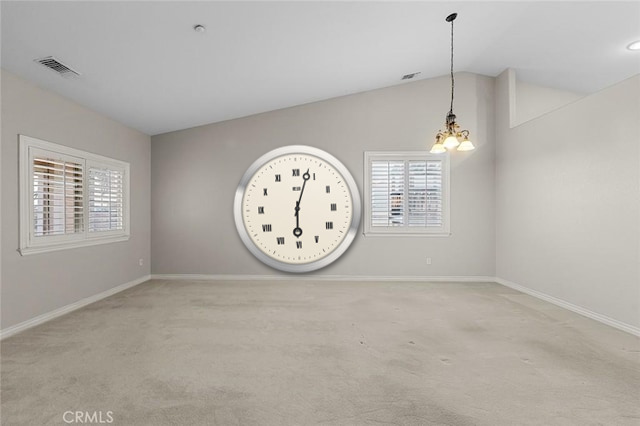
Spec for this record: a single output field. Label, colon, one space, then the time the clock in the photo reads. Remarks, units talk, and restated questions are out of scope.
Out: 6:03
